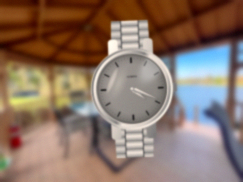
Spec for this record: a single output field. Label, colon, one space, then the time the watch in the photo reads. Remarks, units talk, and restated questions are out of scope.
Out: 4:19
